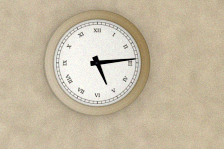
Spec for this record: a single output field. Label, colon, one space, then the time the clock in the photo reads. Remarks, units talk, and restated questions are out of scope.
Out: 5:14
